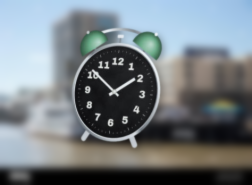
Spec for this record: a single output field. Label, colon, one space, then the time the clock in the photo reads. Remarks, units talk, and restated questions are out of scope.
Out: 1:51
